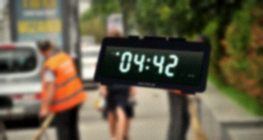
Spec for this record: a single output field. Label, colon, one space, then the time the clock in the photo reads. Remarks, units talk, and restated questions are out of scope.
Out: 4:42
